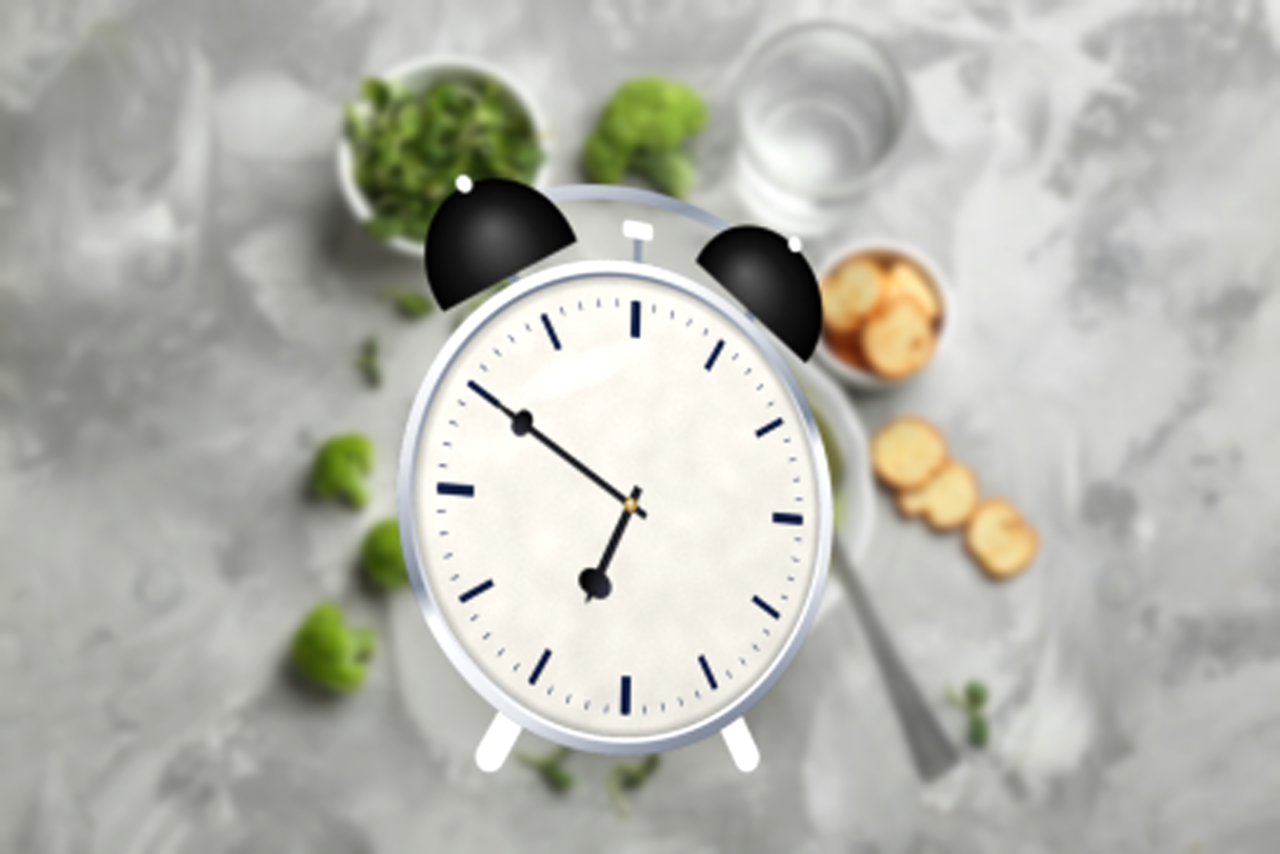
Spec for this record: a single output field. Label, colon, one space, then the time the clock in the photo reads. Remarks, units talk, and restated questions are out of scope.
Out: 6:50
